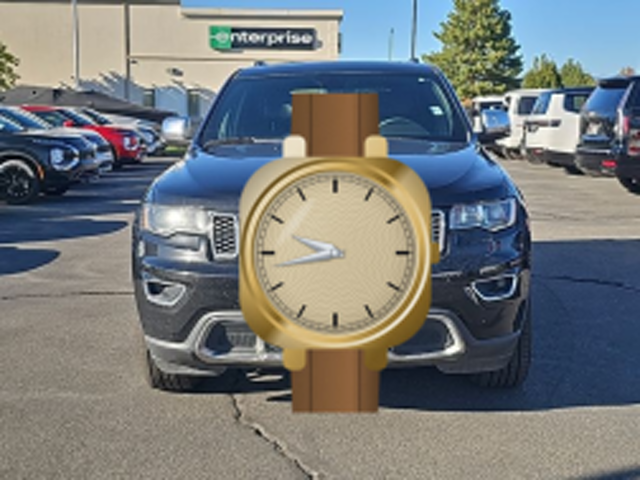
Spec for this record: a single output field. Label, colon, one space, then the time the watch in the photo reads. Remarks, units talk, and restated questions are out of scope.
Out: 9:43
